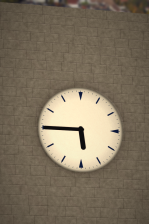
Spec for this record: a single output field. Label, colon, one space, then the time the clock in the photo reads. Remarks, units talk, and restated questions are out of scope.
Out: 5:45
